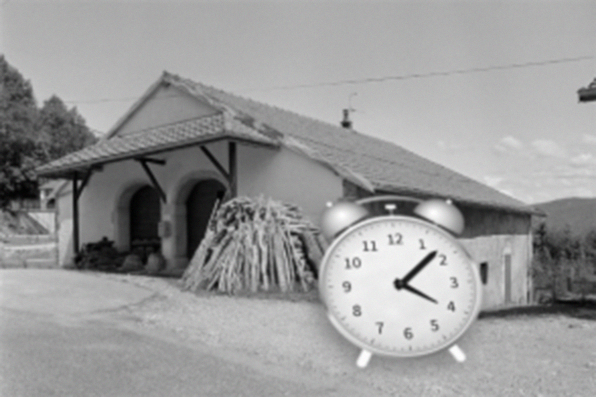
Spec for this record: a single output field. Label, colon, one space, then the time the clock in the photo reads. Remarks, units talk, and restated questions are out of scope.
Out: 4:08
